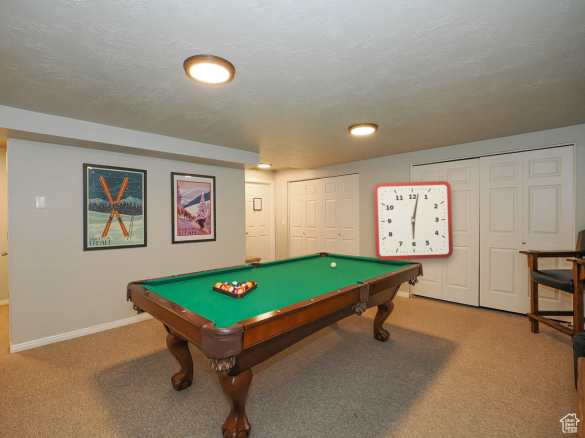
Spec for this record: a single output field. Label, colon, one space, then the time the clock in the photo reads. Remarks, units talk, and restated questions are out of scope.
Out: 6:02
